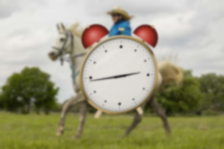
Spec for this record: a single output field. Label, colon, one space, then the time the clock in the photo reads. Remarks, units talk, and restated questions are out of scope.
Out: 2:44
